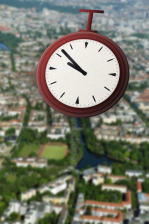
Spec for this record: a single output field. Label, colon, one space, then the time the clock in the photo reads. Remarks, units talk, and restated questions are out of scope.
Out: 9:52
